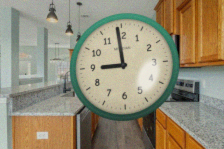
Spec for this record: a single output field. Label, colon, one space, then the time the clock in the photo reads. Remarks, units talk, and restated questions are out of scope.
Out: 8:59
